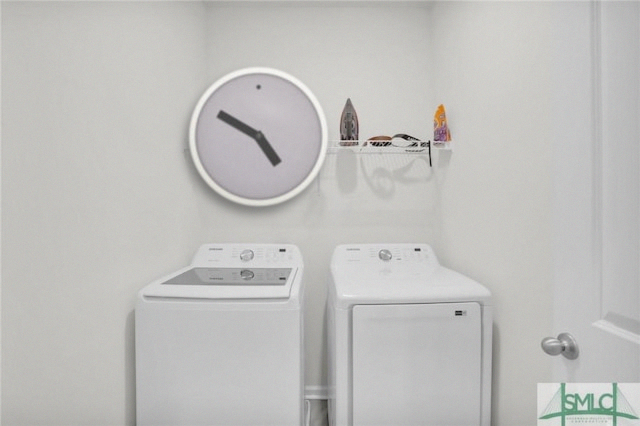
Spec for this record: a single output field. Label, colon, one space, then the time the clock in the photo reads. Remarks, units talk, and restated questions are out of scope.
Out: 4:50
